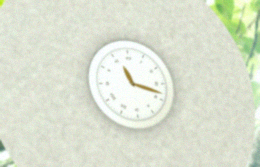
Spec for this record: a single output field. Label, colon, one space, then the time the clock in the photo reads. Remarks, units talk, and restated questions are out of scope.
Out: 11:18
